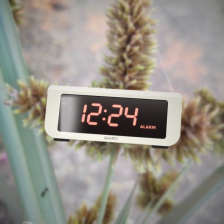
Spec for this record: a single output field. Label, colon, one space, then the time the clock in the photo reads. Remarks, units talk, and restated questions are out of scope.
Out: 12:24
